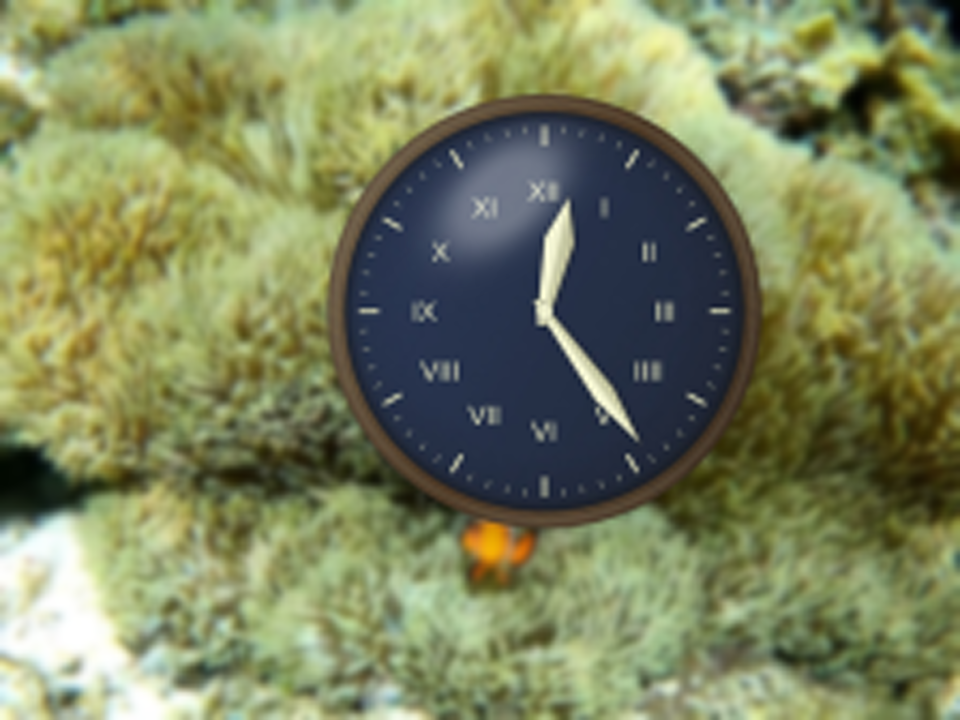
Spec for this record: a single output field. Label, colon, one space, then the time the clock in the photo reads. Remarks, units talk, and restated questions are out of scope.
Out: 12:24
